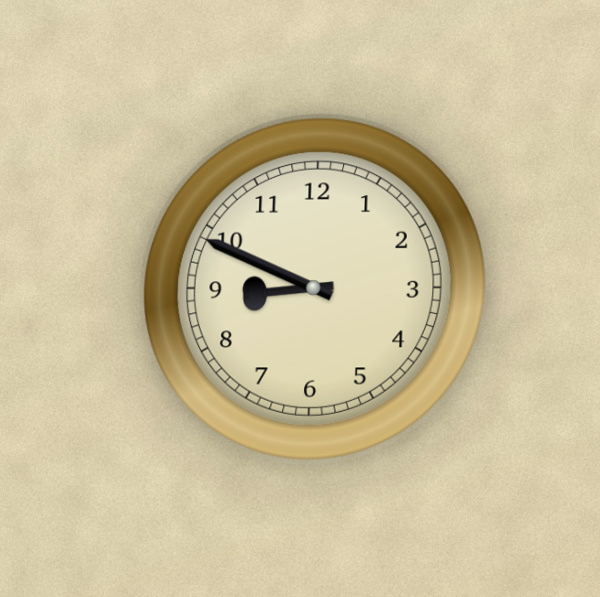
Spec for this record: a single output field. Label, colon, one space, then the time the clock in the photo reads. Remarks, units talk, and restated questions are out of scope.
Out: 8:49
